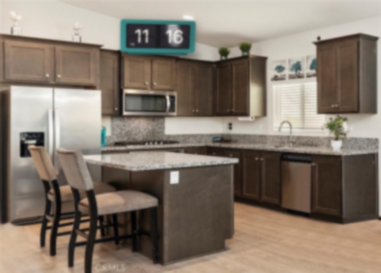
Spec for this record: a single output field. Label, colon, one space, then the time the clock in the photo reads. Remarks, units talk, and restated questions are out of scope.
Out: 11:16
